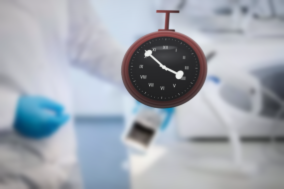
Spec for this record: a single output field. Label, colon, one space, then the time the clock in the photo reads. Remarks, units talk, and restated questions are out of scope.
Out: 3:52
